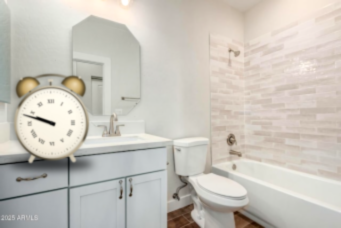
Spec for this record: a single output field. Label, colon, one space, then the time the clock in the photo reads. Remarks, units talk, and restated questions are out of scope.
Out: 9:48
